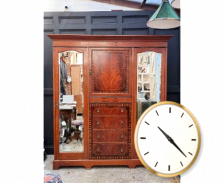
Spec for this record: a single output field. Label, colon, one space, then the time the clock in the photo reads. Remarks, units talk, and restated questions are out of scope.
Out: 10:22
